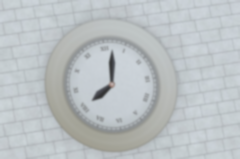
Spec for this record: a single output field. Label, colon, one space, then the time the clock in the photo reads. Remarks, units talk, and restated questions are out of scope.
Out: 8:02
